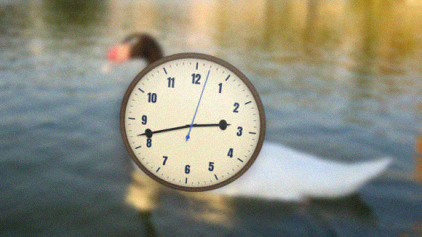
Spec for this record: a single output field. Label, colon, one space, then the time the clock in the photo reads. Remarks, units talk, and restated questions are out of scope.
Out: 2:42:02
